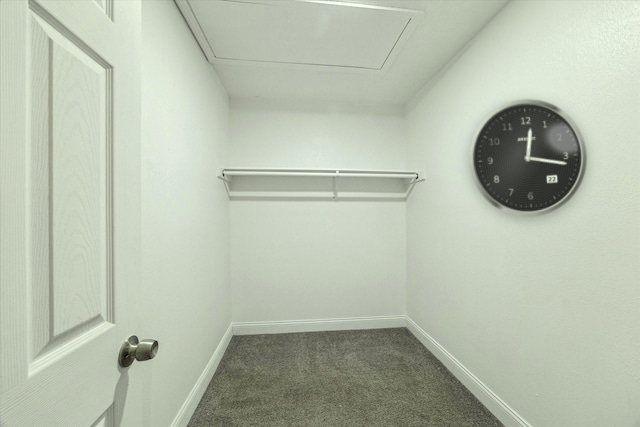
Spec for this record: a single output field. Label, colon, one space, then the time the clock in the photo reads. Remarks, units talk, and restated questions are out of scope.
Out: 12:17
